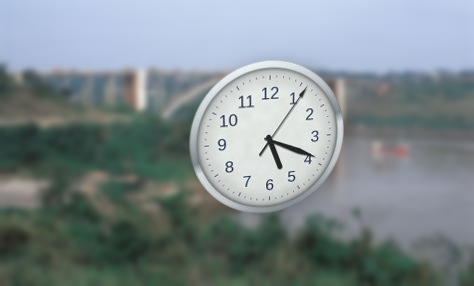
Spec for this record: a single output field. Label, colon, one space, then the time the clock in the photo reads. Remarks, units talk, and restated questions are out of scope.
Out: 5:19:06
